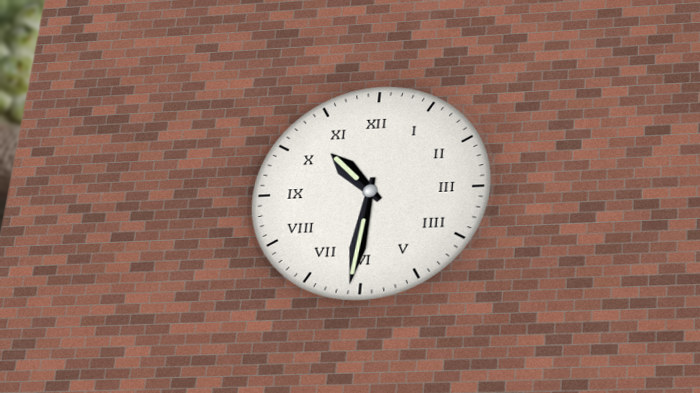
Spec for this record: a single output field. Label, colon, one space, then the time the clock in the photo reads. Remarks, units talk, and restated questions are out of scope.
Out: 10:31
